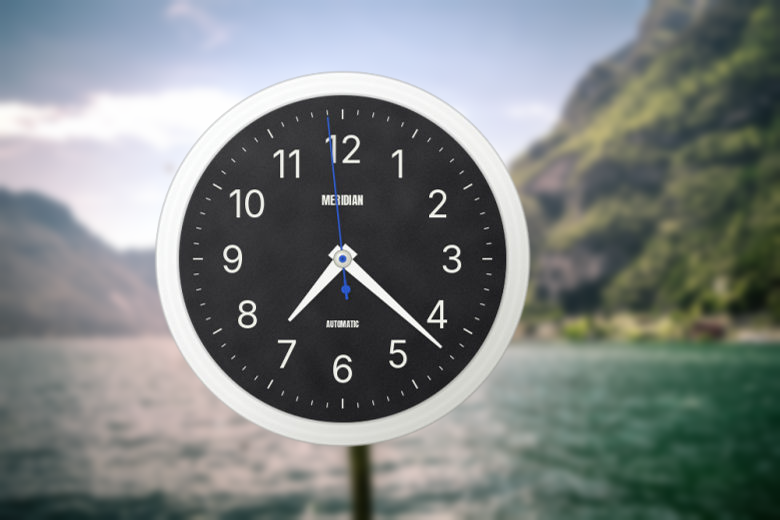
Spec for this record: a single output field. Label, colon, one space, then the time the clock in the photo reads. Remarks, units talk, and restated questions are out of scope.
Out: 7:21:59
